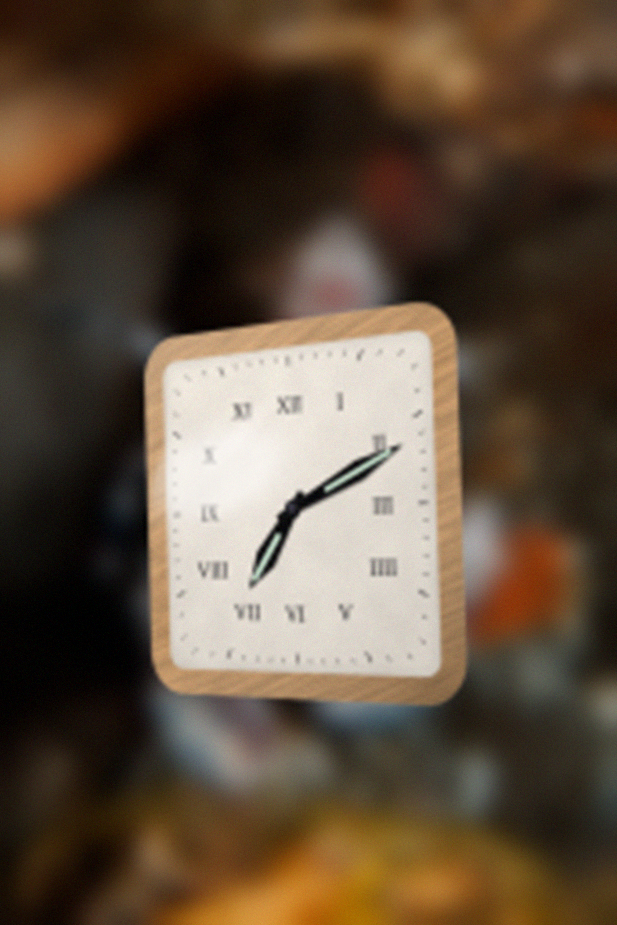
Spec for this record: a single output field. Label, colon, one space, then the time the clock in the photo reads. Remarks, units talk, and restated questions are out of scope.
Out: 7:11
